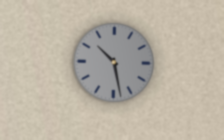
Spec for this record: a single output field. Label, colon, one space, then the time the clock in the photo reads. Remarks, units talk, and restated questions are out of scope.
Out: 10:28
